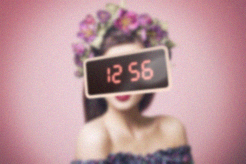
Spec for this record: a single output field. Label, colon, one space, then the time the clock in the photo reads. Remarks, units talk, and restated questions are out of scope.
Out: 12:56
